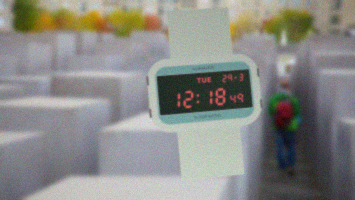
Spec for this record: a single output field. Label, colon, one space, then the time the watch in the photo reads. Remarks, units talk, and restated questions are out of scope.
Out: 12:18:49
